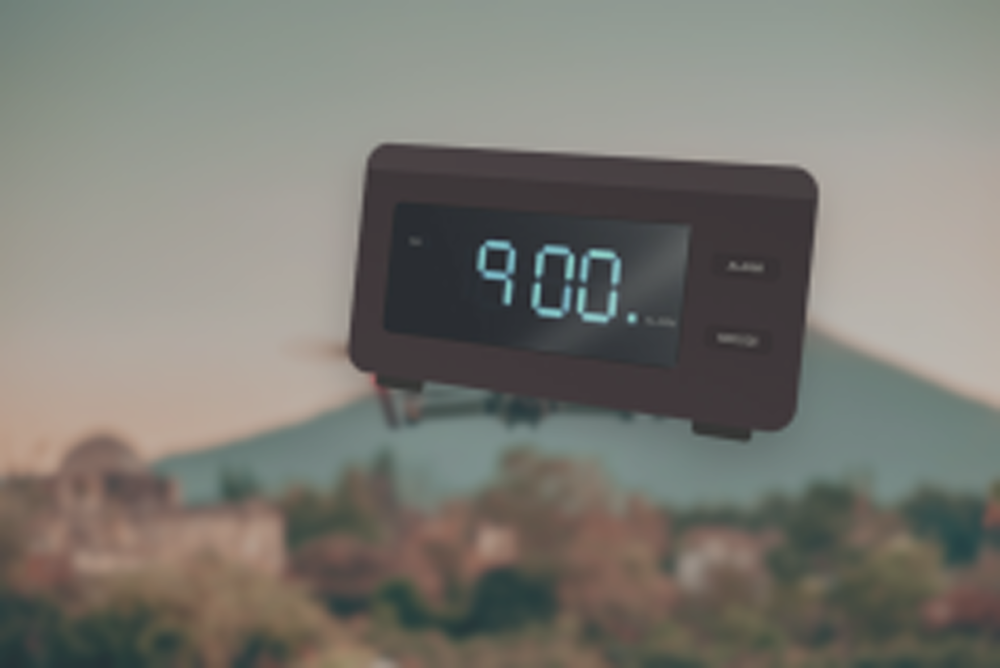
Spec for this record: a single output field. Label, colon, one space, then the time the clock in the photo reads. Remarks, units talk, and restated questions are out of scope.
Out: 9:00
